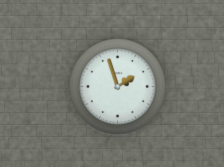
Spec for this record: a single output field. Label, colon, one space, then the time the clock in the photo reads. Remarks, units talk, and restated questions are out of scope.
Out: 1:57
